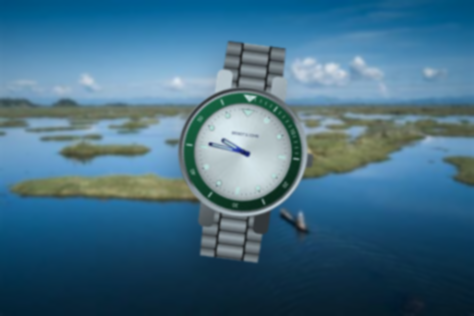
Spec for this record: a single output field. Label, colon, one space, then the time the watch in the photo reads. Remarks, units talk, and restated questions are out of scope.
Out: 9:46
